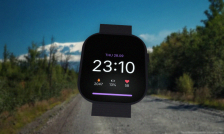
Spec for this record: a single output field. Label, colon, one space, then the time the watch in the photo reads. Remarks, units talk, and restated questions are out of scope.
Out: 23:10
